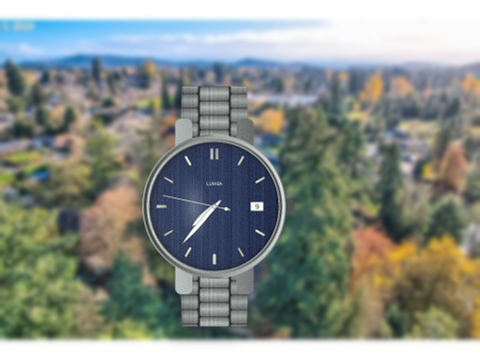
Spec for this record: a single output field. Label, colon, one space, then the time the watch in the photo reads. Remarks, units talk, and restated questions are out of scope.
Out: 7:36:47
